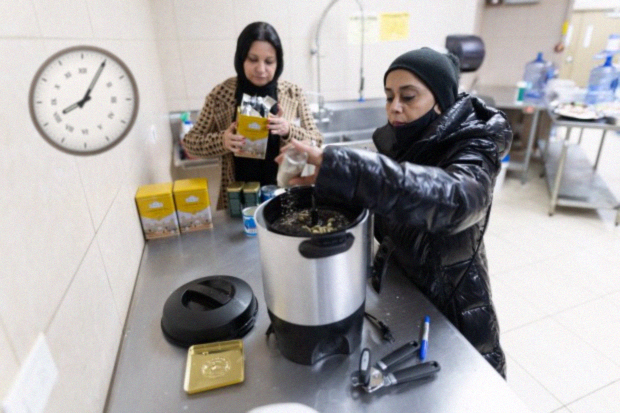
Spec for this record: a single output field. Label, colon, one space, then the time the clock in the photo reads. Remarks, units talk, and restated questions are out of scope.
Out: 8:05
